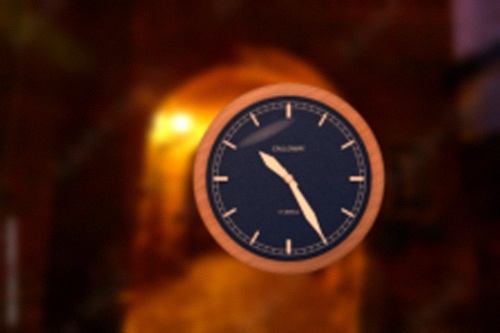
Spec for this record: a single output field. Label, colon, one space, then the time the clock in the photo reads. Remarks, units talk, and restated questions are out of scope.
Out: 10:25
